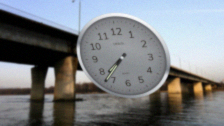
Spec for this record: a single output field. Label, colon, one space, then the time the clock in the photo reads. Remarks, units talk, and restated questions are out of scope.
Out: 7:37
